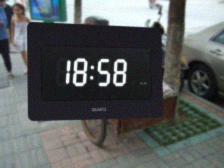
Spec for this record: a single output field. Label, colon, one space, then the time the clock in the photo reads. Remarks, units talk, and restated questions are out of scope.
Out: 18:58
